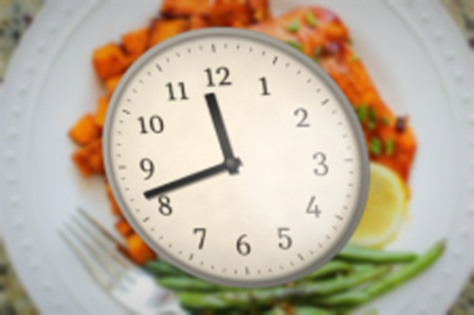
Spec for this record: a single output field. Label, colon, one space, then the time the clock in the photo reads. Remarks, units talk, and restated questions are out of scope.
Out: 11:42
